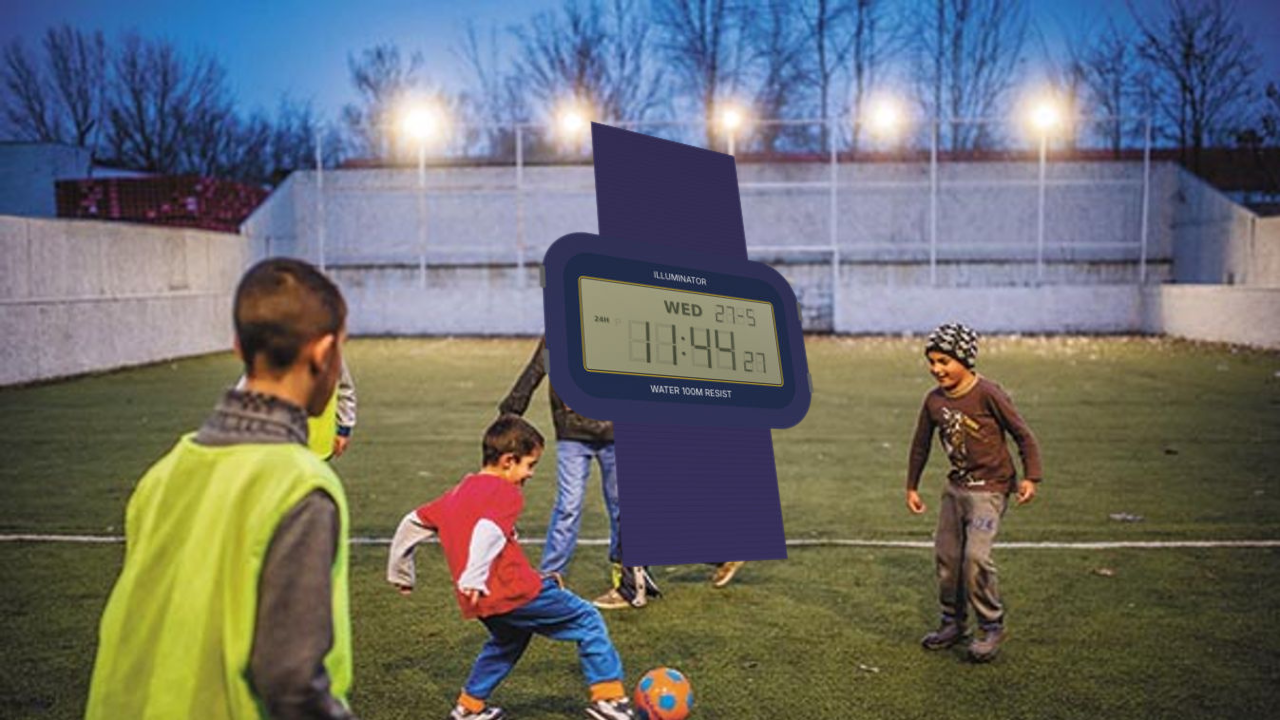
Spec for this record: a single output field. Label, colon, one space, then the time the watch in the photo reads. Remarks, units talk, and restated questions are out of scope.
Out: 11:44:27
